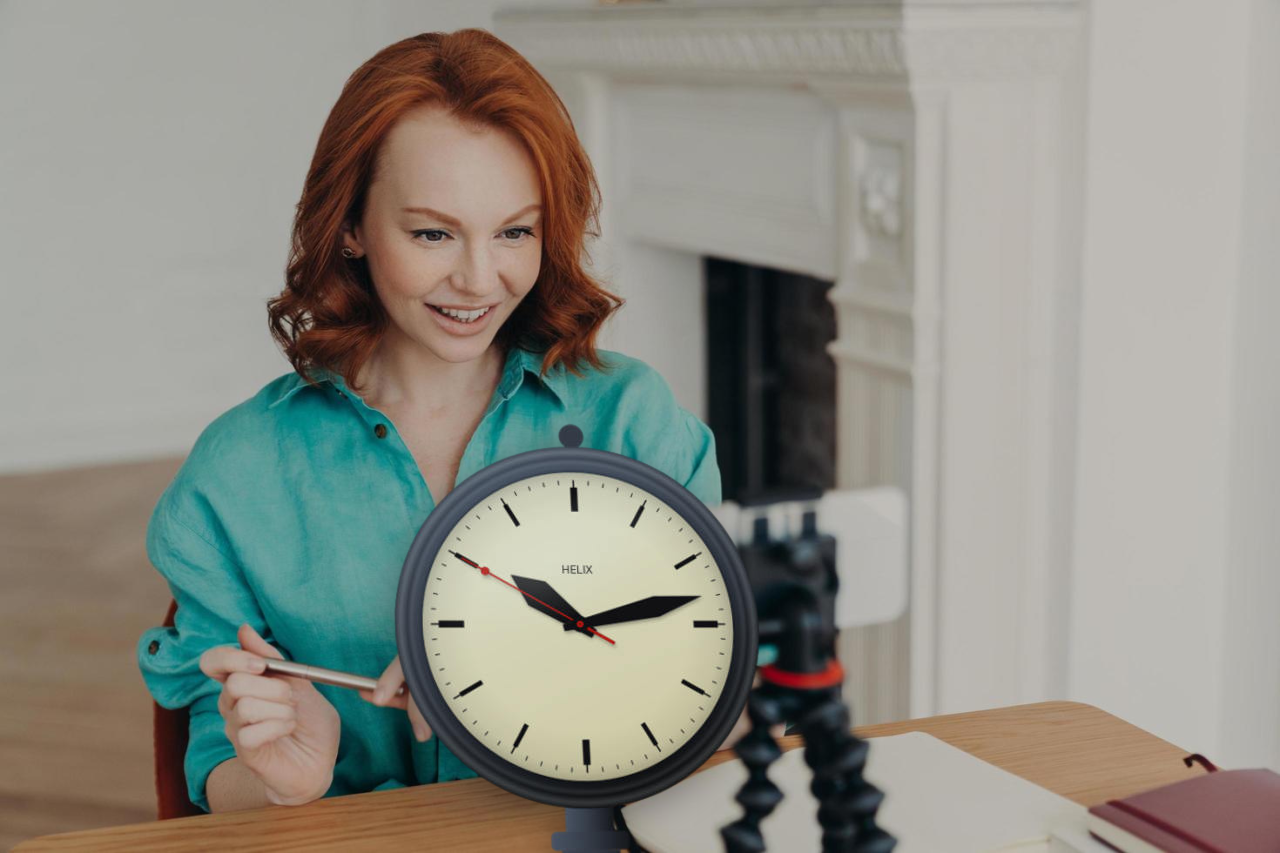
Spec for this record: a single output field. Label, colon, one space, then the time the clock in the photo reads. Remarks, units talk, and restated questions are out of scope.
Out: 10:12:50
